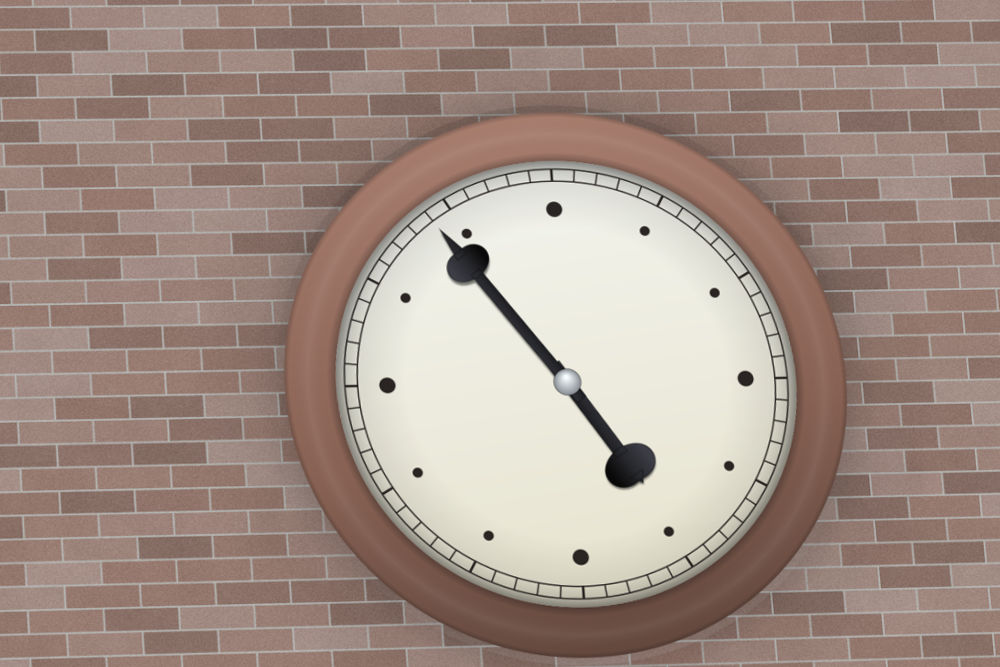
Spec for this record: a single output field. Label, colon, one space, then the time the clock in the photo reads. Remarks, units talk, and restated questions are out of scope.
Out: 4:54
